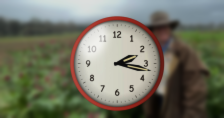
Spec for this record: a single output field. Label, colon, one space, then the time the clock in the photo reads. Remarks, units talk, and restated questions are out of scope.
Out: 2:17
